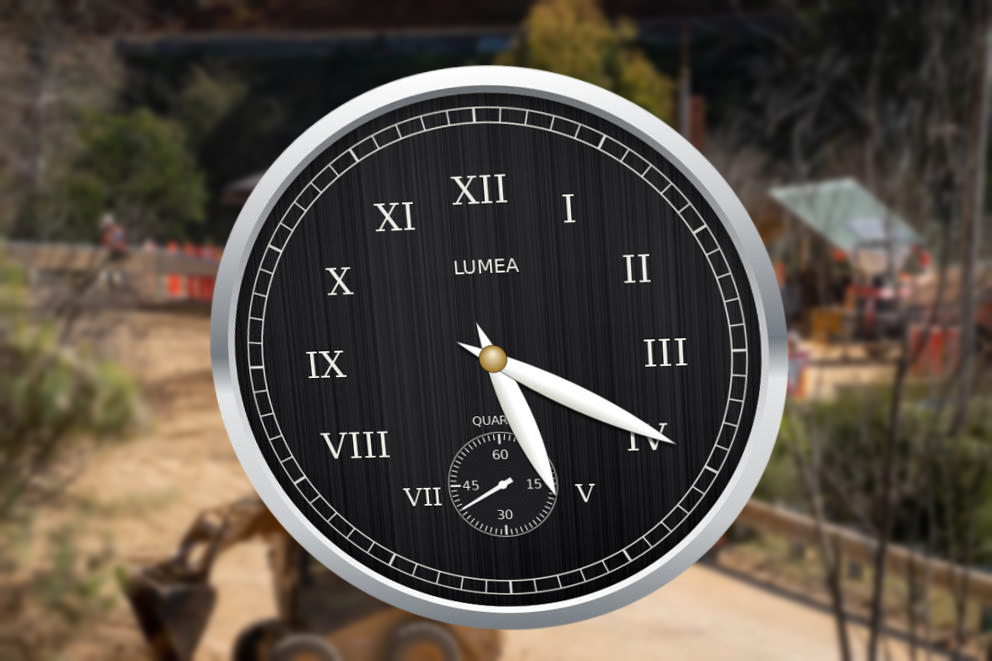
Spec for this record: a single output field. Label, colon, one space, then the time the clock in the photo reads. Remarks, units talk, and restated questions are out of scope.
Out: 5:19:40
